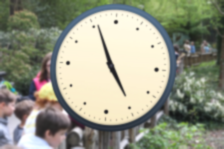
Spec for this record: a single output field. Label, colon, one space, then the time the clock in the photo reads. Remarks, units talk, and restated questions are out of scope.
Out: 4:56
